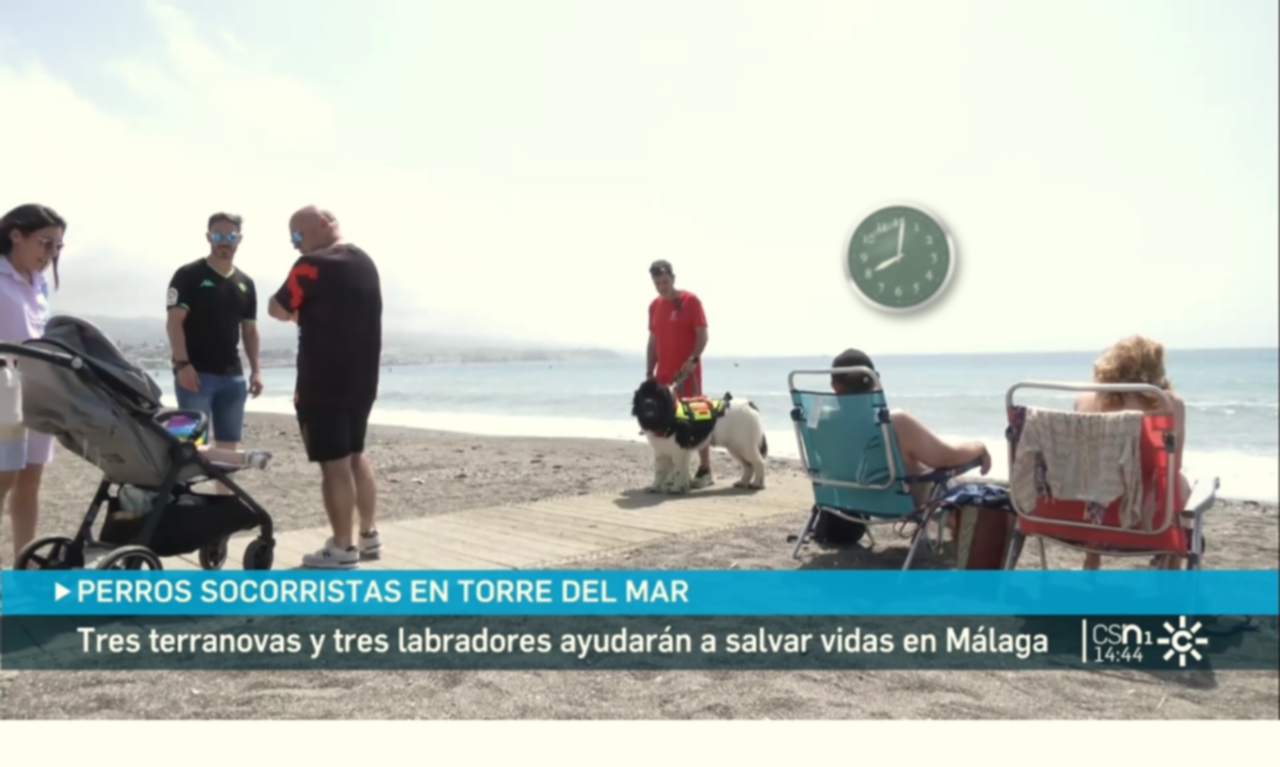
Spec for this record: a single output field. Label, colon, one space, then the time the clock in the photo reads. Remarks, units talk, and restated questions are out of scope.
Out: 8:01
